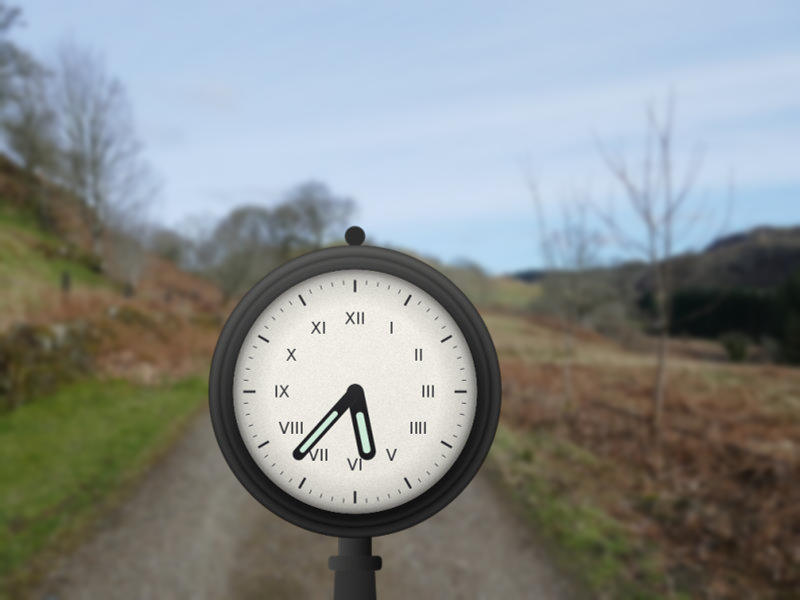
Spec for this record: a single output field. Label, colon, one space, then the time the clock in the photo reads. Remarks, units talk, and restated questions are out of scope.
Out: 5:37
